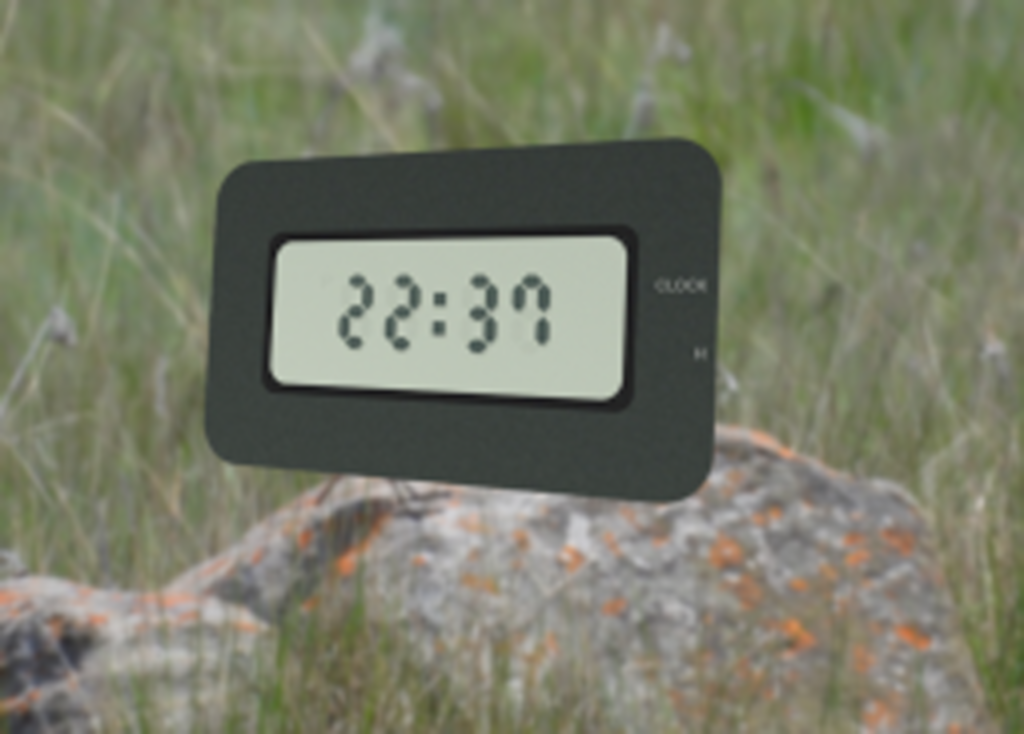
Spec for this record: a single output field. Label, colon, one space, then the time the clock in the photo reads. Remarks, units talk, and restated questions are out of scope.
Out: 22:37
